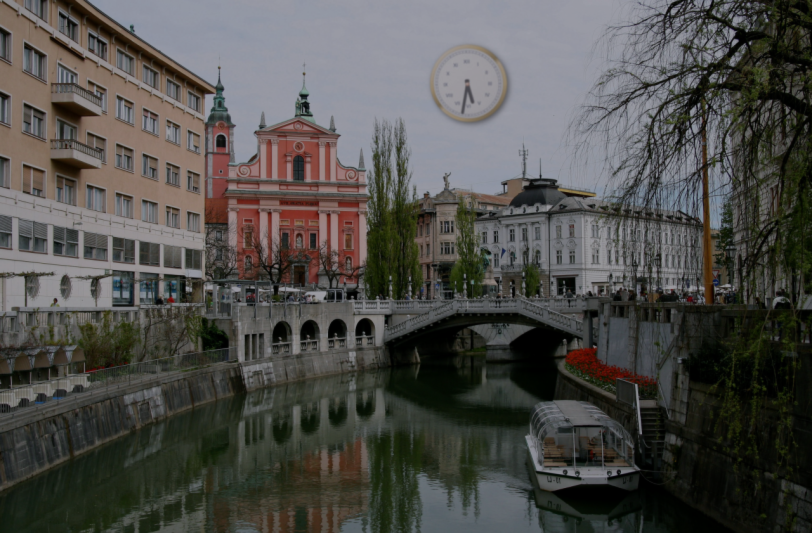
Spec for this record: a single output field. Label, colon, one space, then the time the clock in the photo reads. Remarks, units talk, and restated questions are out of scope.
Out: 5:32
